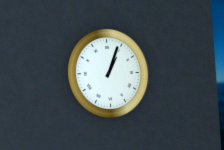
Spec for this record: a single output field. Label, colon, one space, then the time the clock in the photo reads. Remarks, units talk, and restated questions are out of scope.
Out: 1:04
